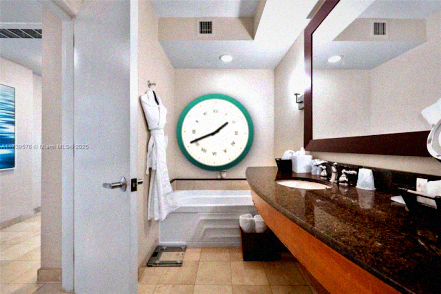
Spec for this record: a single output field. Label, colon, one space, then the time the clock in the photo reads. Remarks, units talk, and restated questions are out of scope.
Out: 1:41
